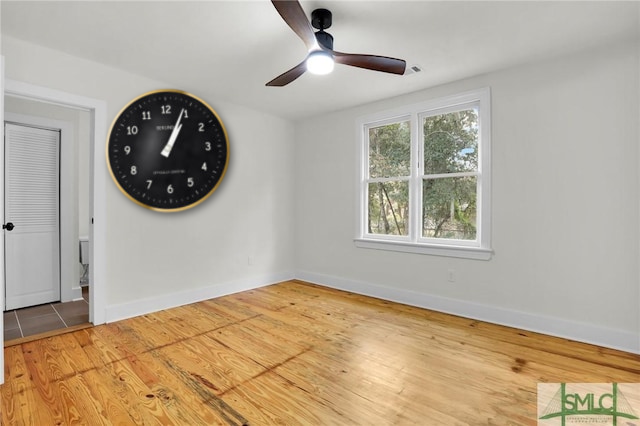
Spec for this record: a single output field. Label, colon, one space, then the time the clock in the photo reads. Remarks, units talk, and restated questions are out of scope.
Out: 1:04
